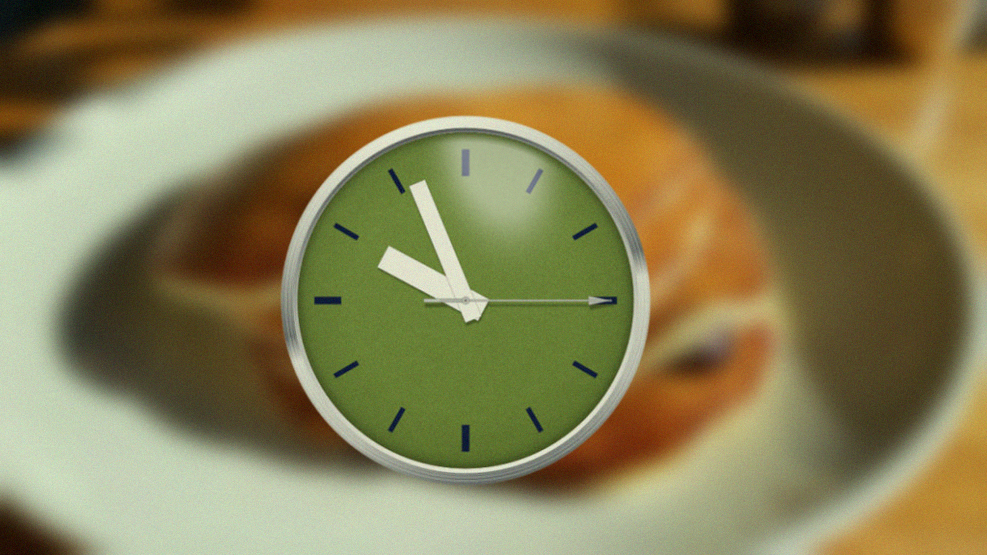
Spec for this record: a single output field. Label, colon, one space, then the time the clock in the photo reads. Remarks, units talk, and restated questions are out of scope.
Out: 9:56:15
